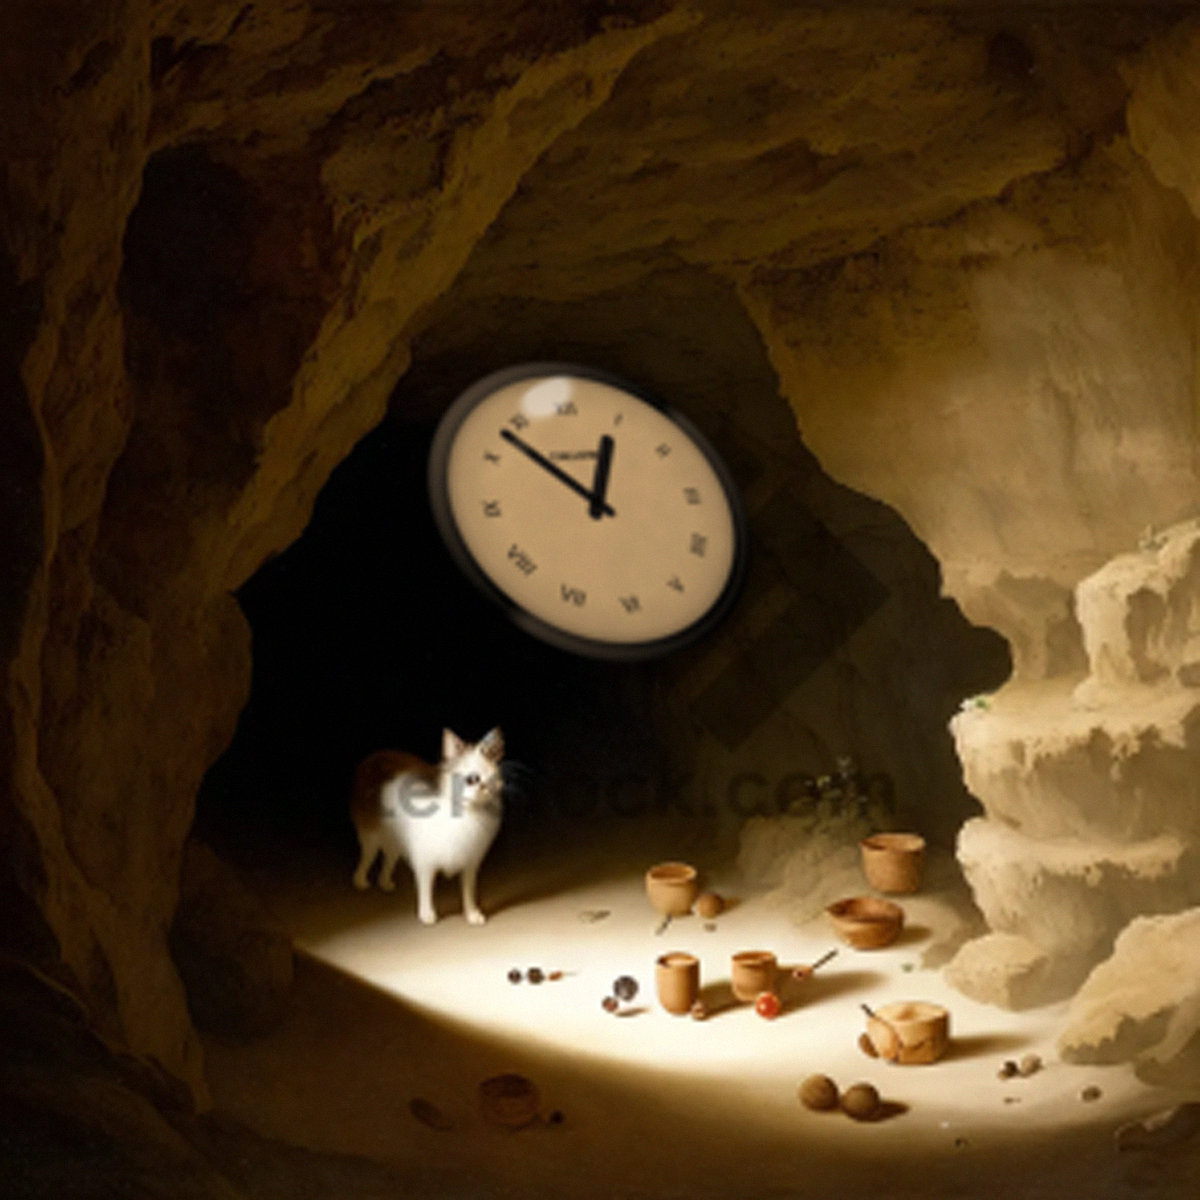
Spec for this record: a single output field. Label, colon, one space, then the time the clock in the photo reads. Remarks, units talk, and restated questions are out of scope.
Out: 12:53
